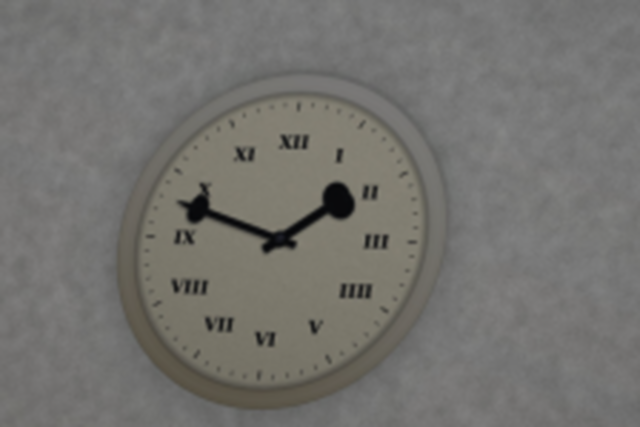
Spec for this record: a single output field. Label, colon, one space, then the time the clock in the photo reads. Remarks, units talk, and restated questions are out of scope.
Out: 1:48
